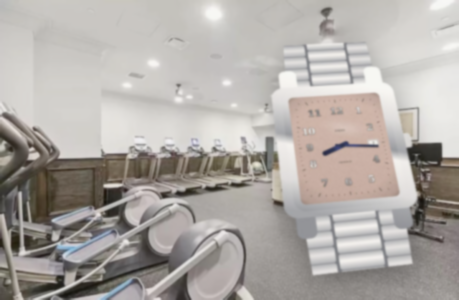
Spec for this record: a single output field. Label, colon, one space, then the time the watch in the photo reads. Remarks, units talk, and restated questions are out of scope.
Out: 8:16
